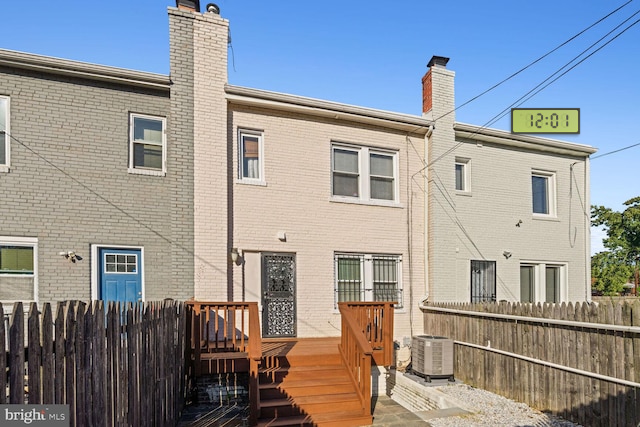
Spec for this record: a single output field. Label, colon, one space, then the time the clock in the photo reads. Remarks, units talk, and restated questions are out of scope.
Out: 12:01
